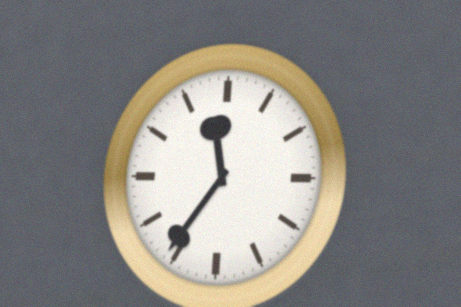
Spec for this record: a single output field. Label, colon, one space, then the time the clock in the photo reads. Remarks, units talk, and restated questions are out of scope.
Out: 11:36
